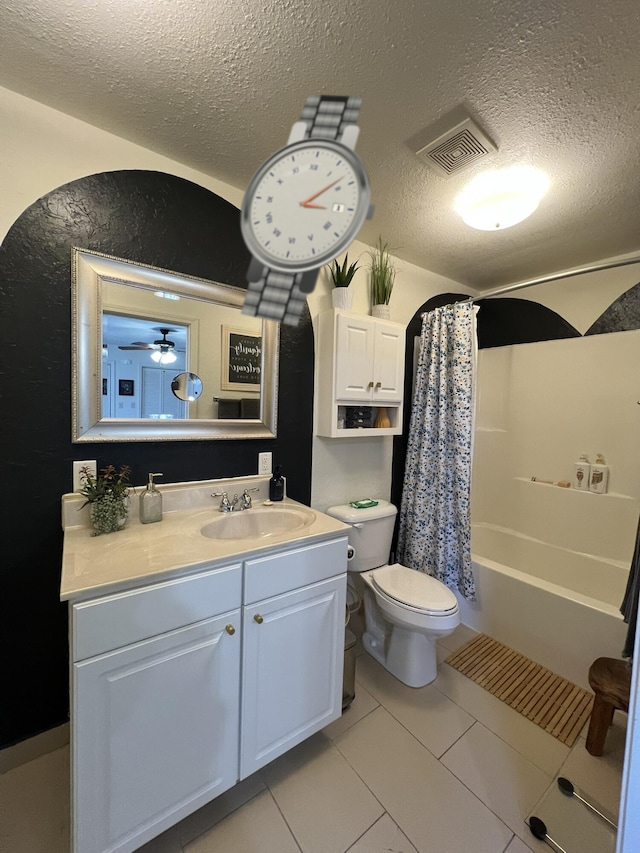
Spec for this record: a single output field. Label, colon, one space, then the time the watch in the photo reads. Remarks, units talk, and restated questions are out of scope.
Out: 3:08
